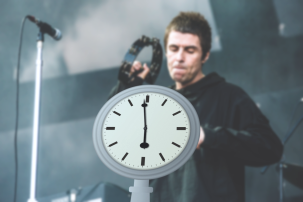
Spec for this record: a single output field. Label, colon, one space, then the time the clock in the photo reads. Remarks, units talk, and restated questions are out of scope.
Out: 5:59
